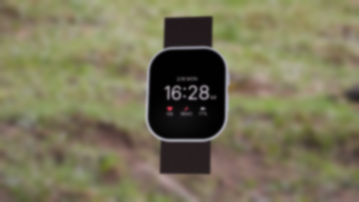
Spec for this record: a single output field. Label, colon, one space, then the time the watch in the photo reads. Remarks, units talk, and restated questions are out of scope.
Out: 16:28
